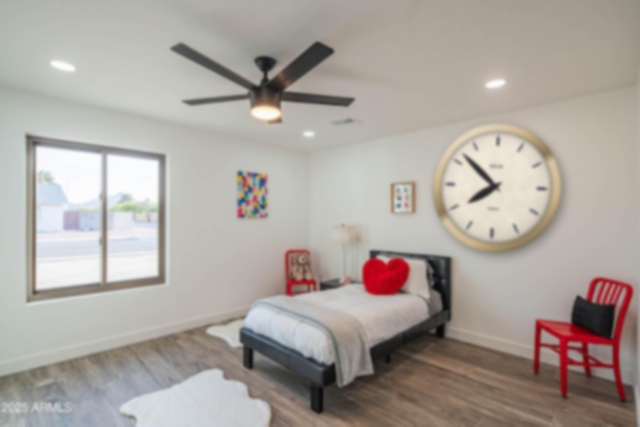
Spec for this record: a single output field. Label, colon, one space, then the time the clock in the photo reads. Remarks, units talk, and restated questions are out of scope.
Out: 7:52
